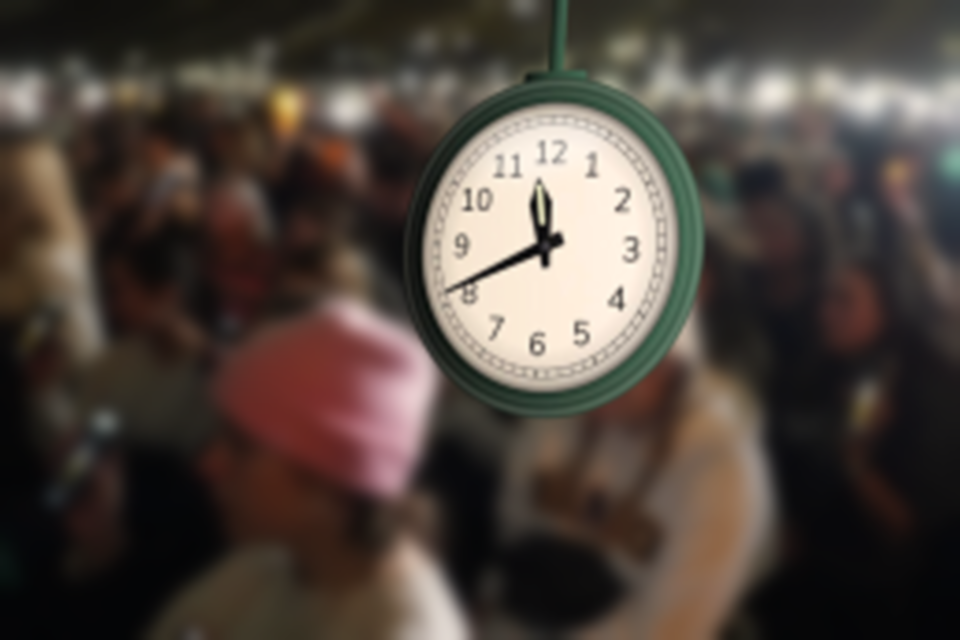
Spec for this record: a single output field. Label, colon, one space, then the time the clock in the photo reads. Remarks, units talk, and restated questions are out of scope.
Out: 11:41
